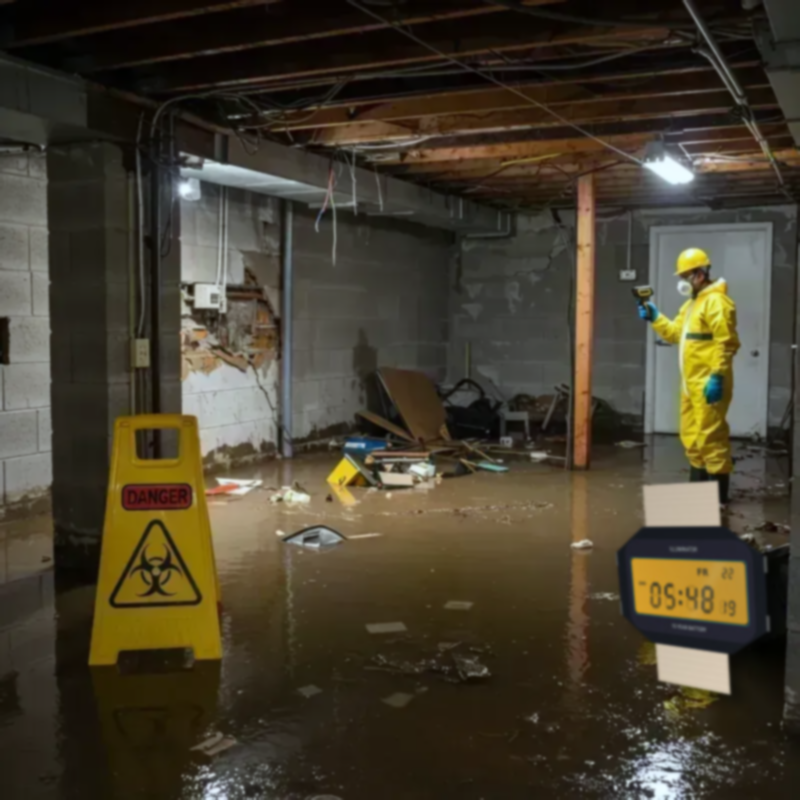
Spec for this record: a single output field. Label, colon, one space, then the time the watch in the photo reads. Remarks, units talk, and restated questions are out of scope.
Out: 5:48:19
